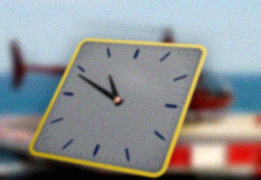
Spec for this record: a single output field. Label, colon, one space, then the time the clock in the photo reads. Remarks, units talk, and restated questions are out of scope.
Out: 10:49
